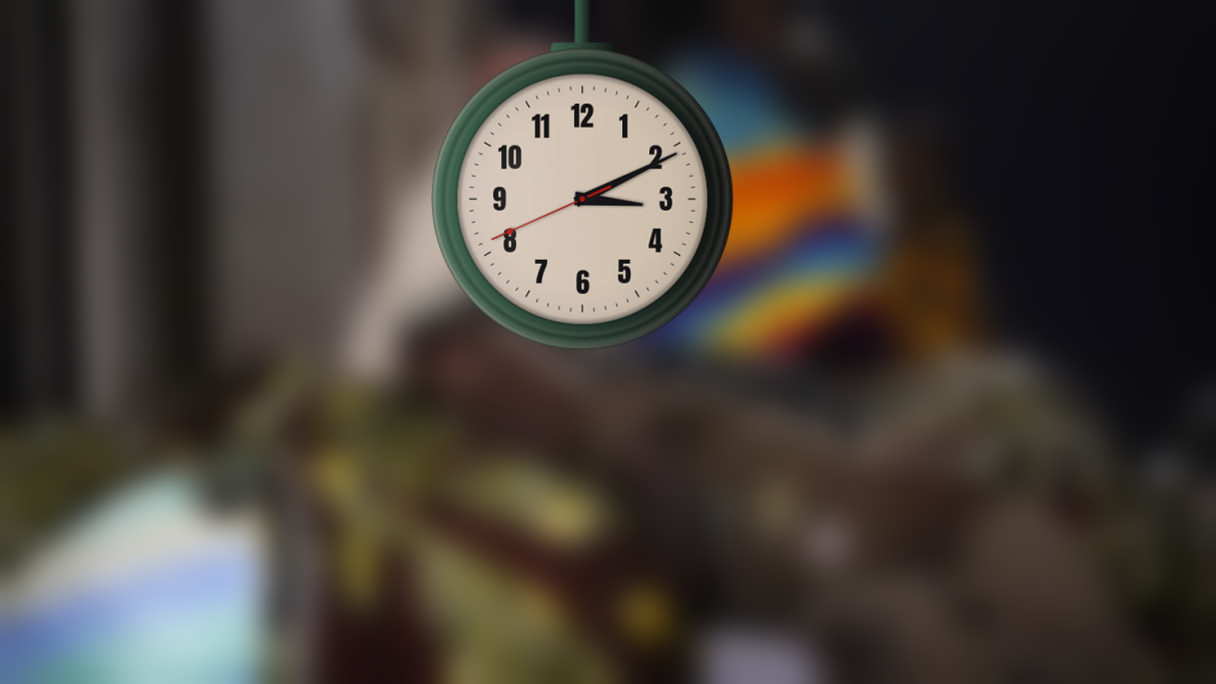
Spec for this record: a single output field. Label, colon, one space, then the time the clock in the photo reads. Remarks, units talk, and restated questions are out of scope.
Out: 3:10:41
